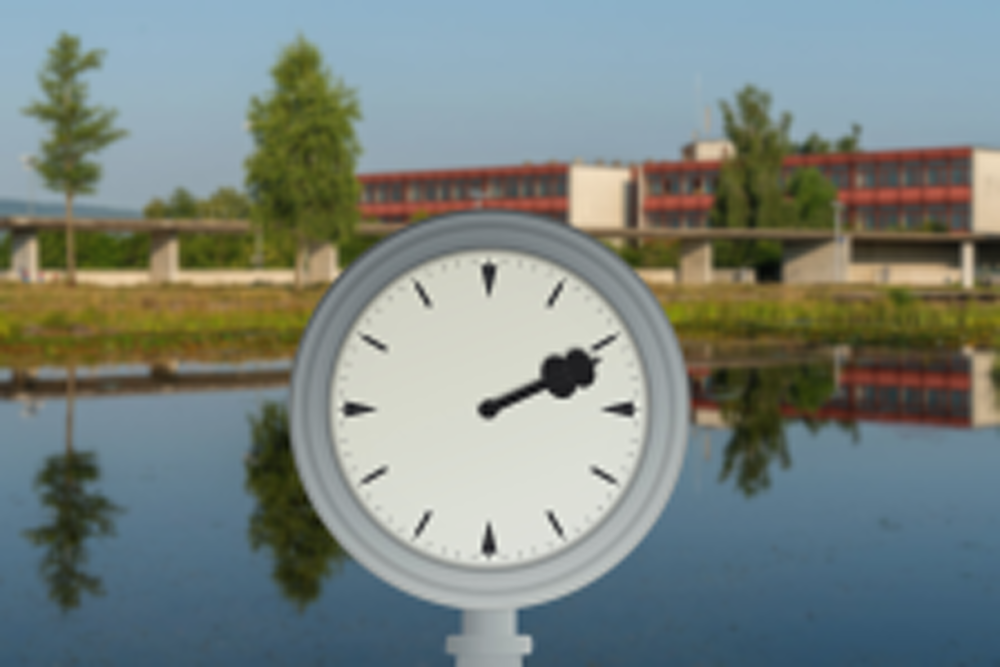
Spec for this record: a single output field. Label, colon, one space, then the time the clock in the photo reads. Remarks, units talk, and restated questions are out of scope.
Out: 2:11
